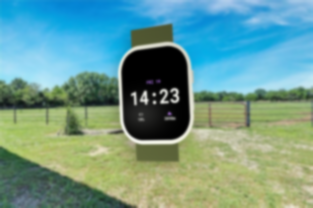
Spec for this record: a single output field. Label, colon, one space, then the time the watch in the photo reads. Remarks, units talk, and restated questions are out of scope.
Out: 14:23
